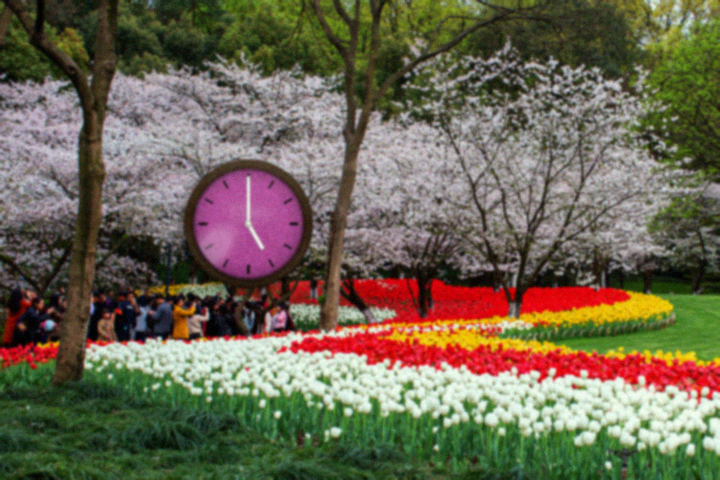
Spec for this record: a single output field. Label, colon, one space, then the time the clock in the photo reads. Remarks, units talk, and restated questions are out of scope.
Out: 5:00
